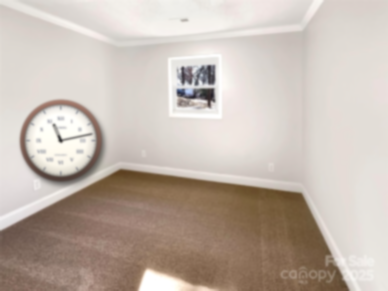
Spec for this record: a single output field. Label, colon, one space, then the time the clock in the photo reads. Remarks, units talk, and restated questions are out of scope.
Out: 11:13
